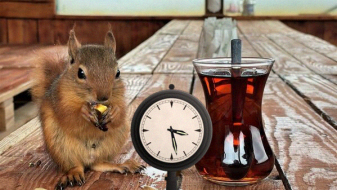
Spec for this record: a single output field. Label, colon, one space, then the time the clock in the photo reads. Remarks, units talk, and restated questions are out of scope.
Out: 3:28
